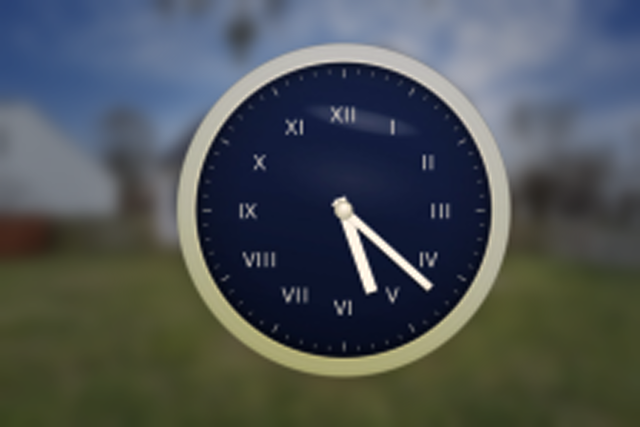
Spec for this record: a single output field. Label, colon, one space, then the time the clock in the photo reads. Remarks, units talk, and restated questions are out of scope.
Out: 5:22
